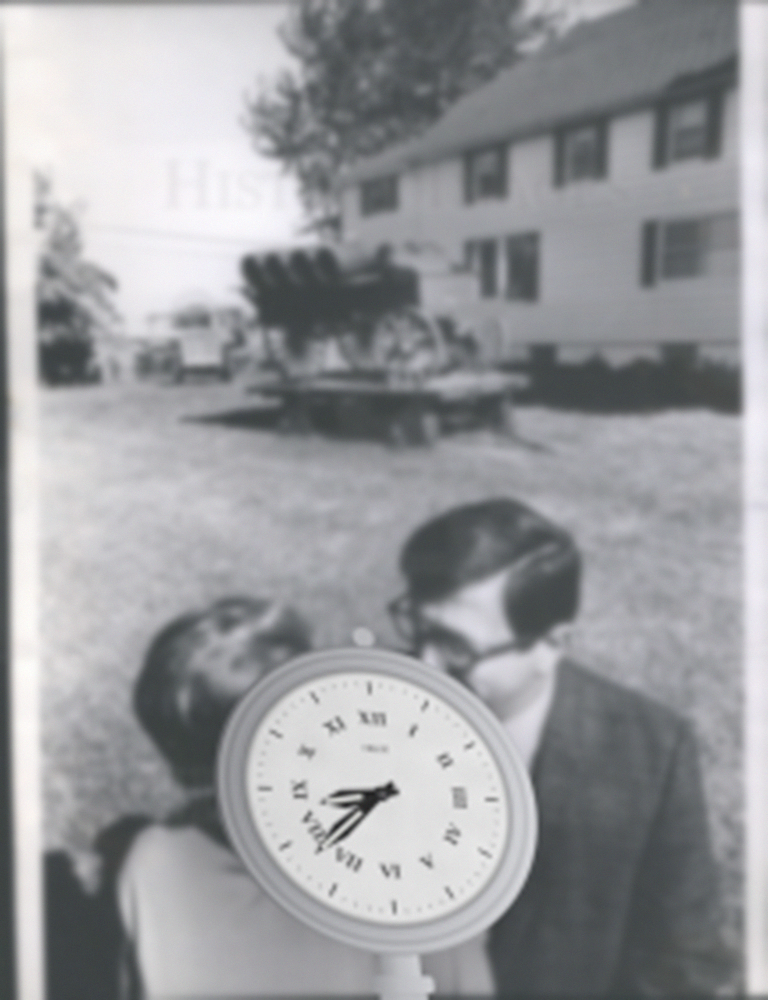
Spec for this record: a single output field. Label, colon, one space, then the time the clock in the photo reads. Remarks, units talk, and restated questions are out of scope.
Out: 8:38
